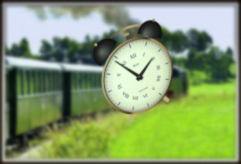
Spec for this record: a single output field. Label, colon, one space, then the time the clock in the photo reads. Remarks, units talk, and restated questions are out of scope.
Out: 1:54
